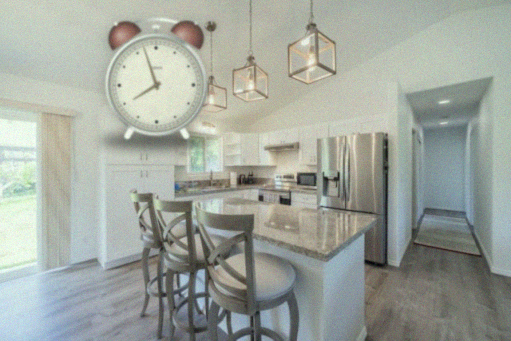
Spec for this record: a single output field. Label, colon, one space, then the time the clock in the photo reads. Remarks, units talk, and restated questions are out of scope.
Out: 7:57
